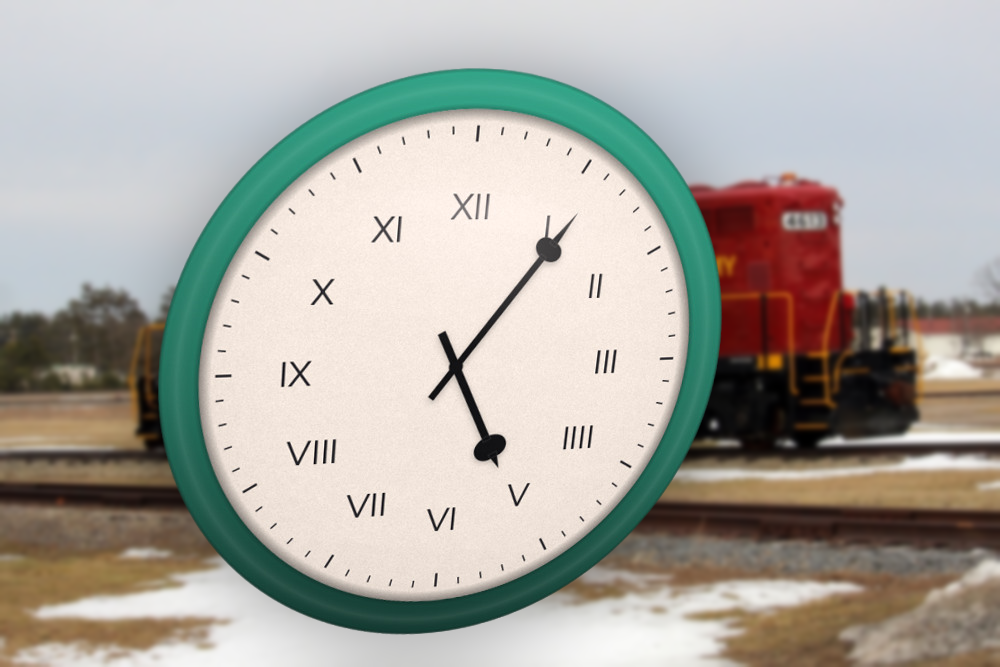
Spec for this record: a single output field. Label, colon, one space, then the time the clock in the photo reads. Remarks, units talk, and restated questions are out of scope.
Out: 5:06
